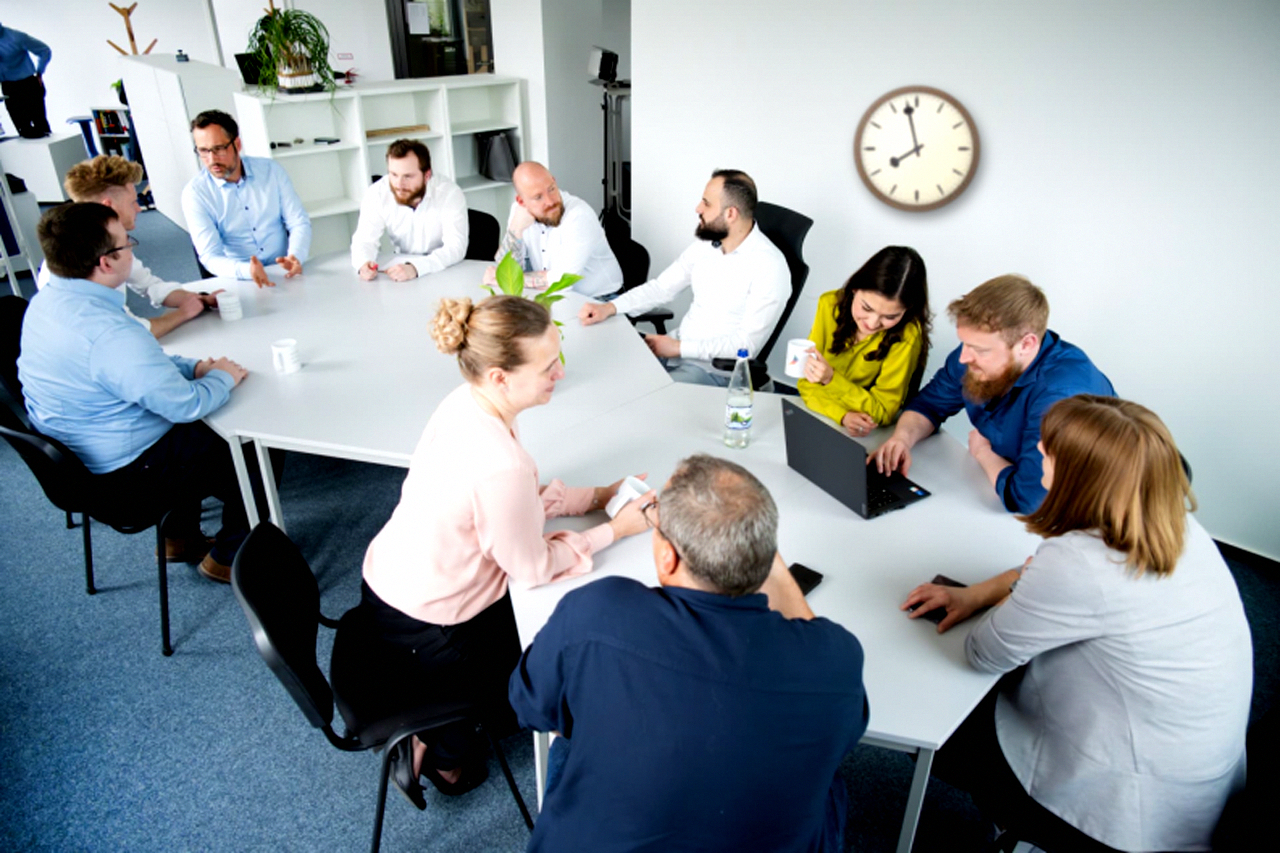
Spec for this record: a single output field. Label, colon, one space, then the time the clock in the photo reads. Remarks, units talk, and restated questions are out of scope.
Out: 7:58
